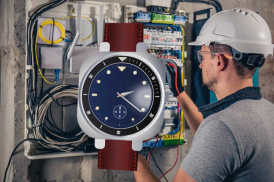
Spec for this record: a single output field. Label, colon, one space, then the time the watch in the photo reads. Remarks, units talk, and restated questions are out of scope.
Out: 2:21
